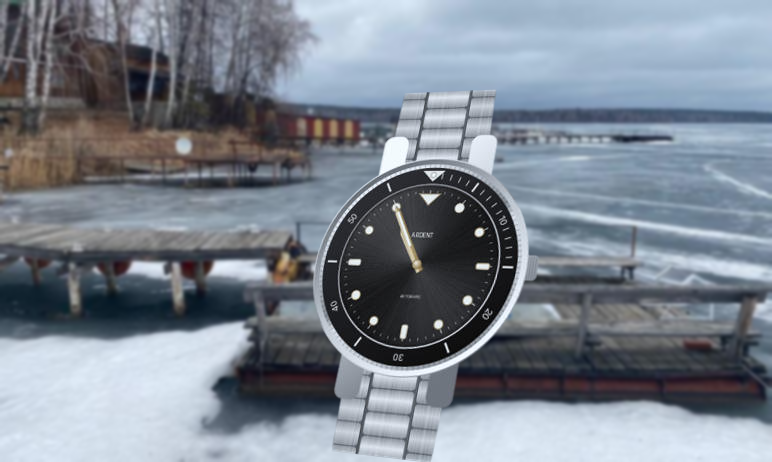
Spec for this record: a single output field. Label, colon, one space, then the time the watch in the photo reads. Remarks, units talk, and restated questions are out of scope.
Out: 10:55
